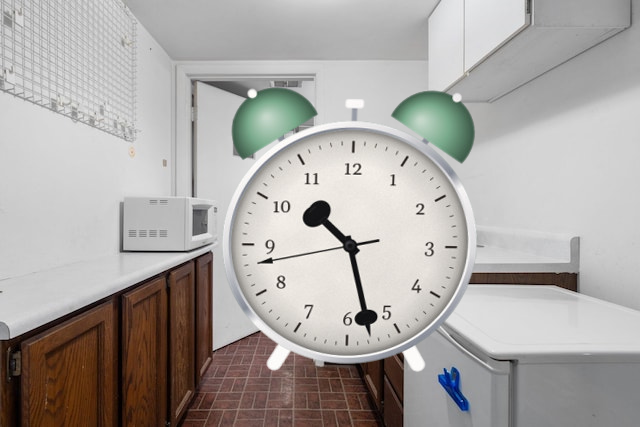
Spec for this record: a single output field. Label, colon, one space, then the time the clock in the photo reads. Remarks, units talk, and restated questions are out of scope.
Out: 10:27:43
